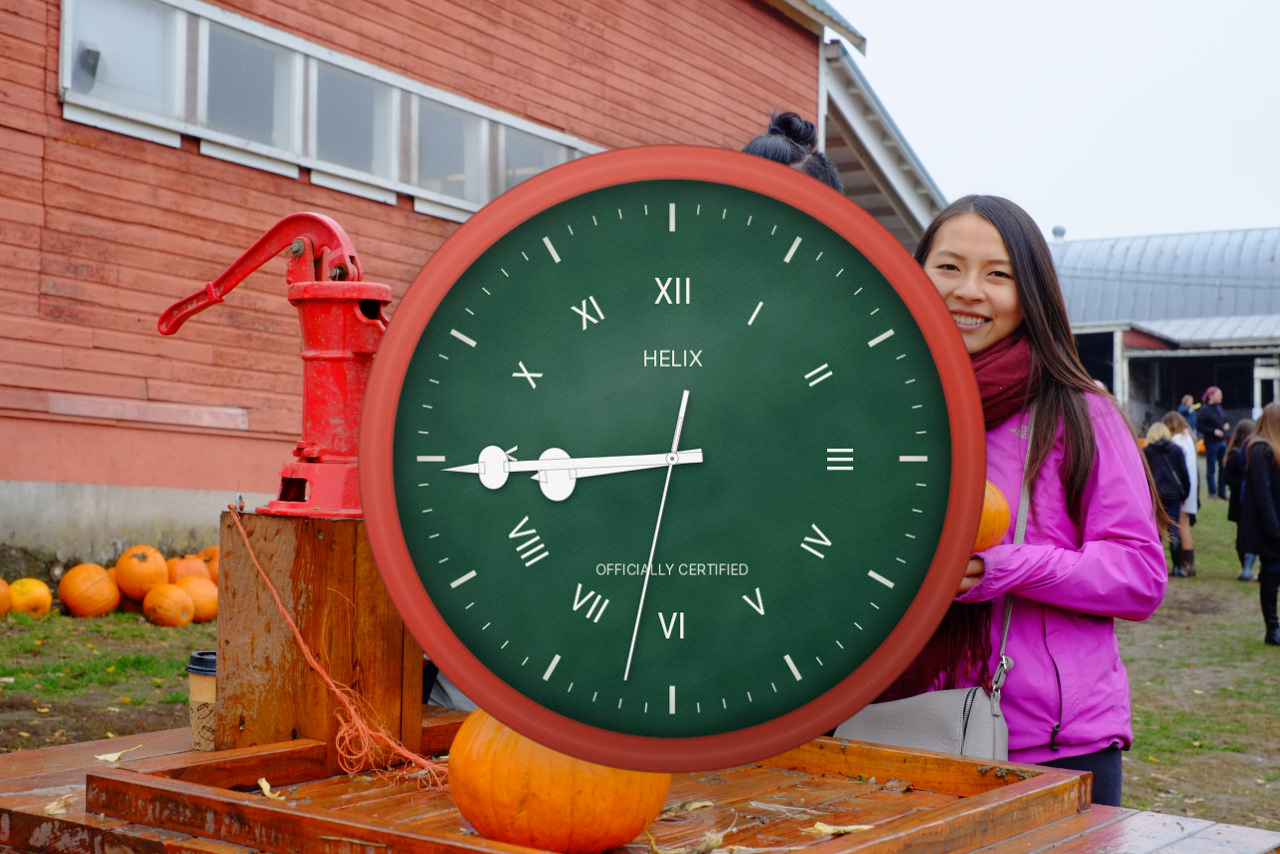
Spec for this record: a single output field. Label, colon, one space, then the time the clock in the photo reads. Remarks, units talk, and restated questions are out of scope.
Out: 8:44:32
